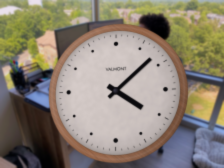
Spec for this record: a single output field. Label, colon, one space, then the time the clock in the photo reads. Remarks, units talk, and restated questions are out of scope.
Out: 4:08
